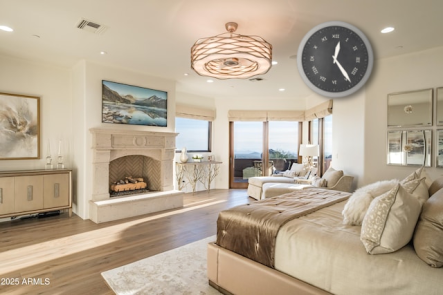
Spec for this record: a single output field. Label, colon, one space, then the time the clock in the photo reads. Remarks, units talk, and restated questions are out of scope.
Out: 12:24
